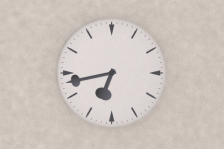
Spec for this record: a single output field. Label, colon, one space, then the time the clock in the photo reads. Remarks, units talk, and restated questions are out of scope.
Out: 6:43
